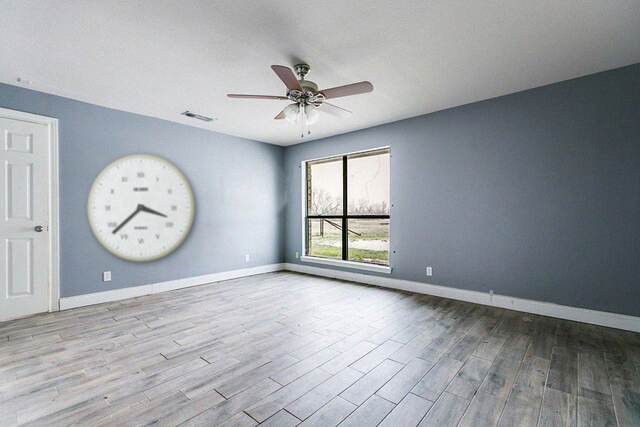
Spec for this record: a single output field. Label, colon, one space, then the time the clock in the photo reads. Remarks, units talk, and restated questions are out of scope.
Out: 3:38
